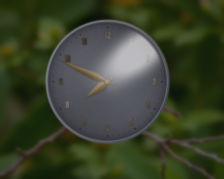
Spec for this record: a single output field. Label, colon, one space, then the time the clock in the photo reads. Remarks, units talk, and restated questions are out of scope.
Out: 7:49
